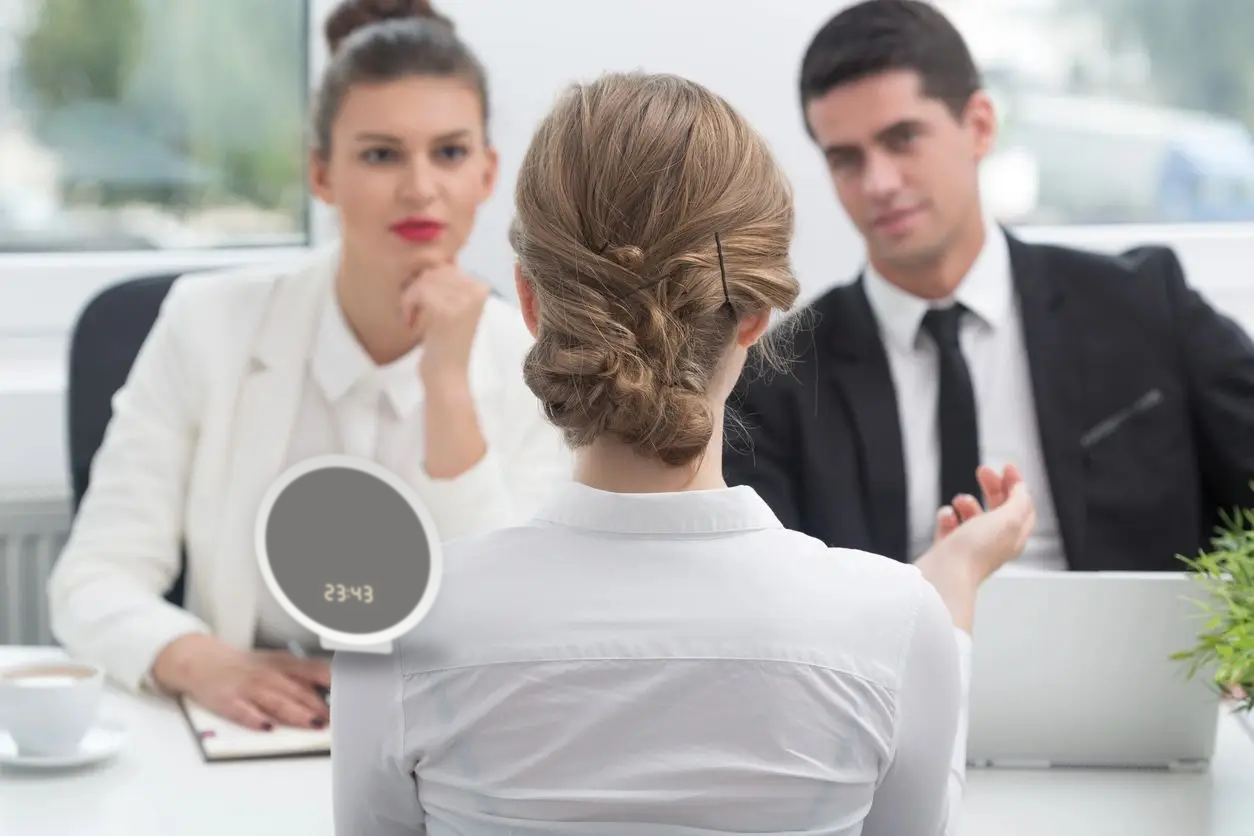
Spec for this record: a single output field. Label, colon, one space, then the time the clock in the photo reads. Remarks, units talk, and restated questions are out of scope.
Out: 23:43
